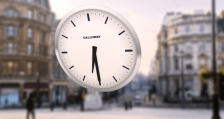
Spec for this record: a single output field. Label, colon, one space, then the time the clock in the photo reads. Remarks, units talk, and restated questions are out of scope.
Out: 6:30
